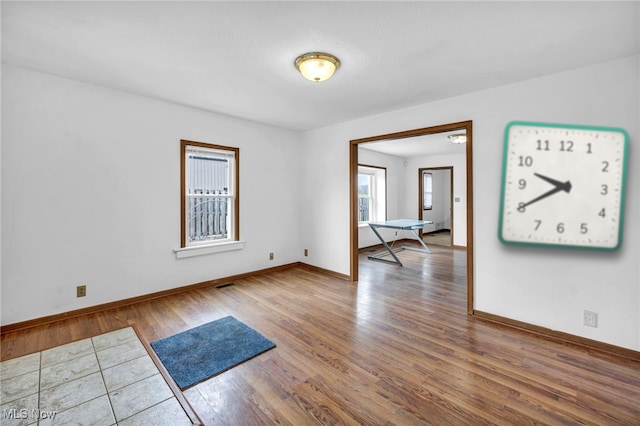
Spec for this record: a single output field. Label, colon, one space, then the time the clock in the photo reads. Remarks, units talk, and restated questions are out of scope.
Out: 9:40
